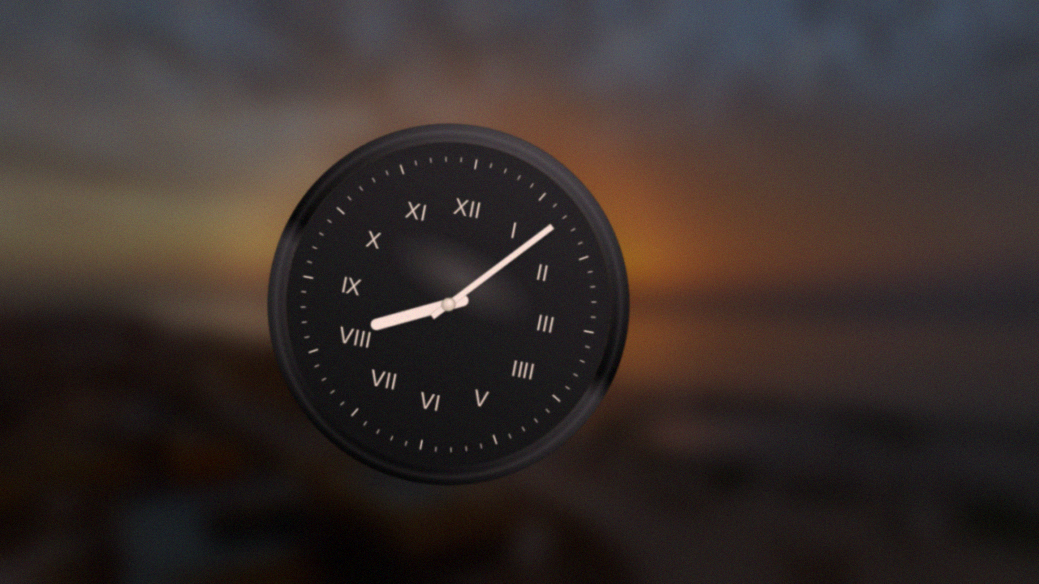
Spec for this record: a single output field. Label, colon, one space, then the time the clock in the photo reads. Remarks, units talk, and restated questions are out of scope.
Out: 8:07
